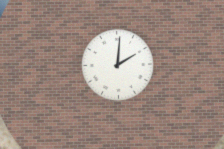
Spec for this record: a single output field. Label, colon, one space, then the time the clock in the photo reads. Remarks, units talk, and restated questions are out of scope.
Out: 2:01
